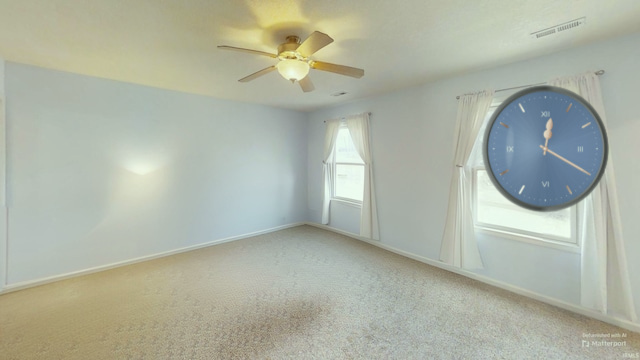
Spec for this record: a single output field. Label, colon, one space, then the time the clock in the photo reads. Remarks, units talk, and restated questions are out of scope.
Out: 12:20
